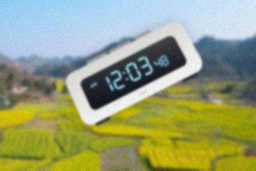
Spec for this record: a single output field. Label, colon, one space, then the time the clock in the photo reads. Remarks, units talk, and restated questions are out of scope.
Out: 12:03
